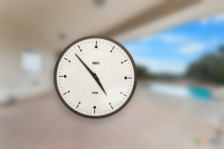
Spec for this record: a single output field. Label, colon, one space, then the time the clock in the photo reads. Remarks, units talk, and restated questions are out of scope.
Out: 4:53
